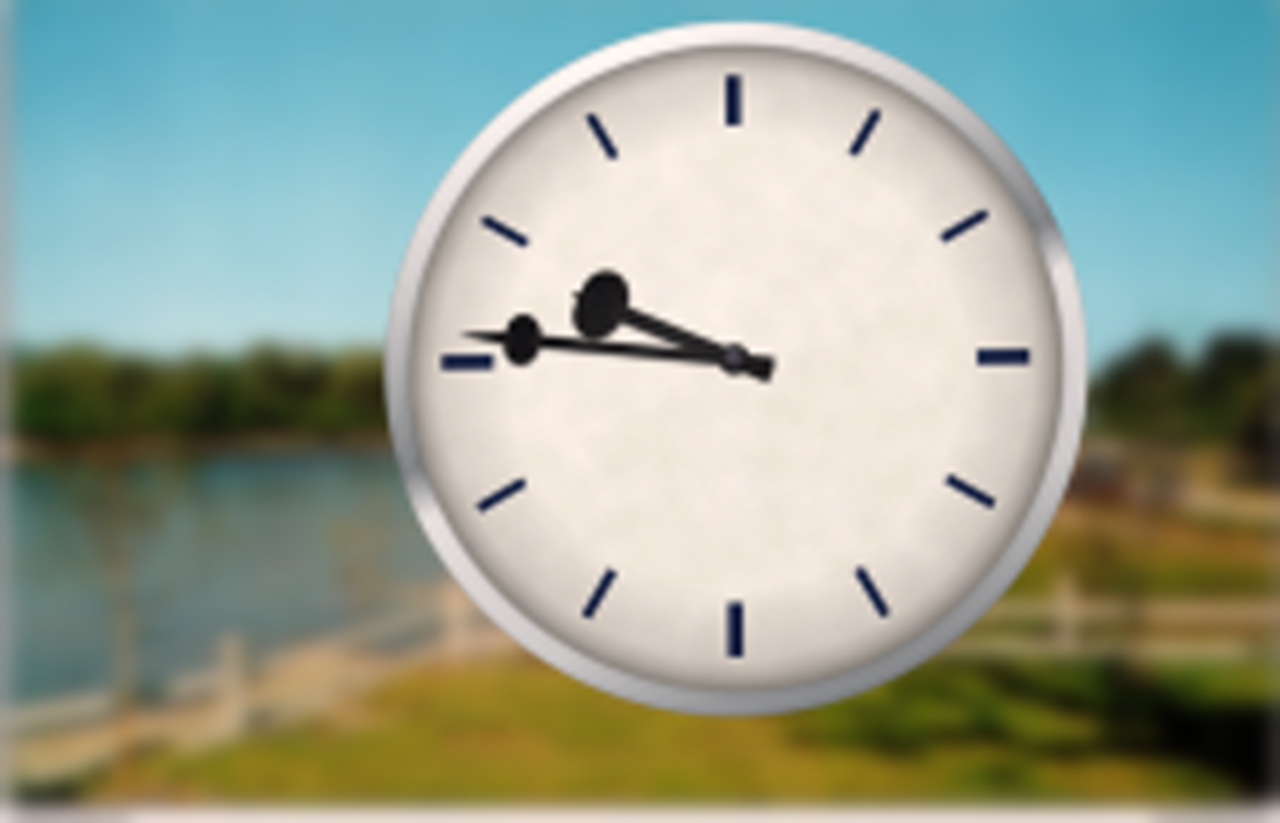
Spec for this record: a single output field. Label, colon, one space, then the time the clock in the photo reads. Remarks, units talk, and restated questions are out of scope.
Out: 9:46
